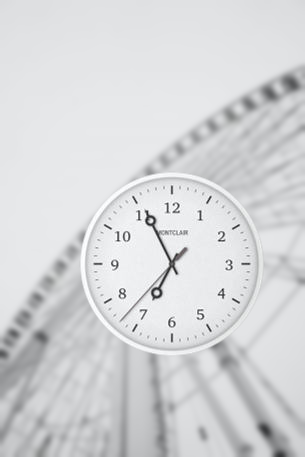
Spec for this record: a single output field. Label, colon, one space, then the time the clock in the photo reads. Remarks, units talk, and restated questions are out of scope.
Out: 6:55:37
